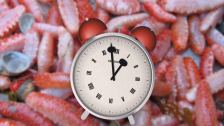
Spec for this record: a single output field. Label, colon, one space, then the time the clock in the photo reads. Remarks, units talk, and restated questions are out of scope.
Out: 12:58
